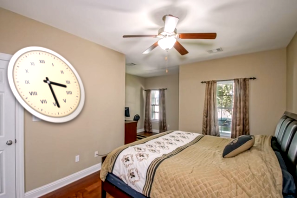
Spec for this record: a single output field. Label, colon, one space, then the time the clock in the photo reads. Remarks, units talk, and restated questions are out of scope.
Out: 3:29
